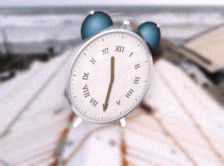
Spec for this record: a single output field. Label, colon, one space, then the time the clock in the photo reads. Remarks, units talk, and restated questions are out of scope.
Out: 11:30
